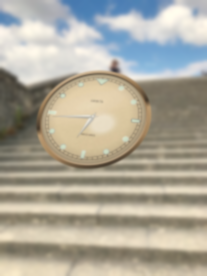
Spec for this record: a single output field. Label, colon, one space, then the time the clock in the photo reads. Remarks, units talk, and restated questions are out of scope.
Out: 6:44
